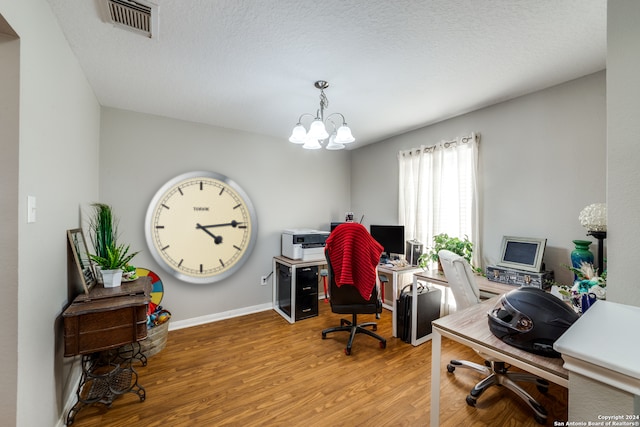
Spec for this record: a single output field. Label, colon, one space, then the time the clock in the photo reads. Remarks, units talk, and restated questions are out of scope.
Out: 4:14
